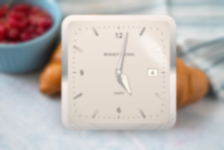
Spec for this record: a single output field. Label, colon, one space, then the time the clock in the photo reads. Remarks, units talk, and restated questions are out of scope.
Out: 5:02
